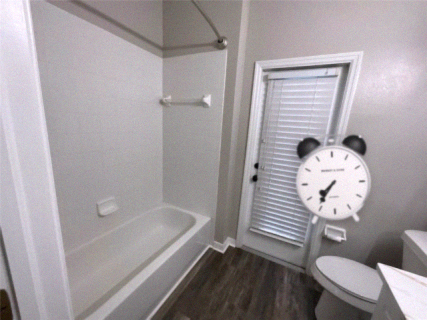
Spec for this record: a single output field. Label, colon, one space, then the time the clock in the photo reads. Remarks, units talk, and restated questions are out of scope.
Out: 7:36
